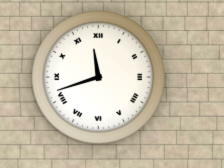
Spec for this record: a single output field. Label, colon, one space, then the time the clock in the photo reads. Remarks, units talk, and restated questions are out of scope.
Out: 11:42
